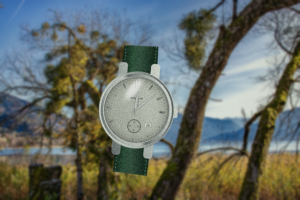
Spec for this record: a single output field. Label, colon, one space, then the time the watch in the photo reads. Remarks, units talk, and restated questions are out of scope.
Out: 12:08
